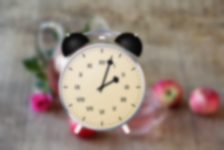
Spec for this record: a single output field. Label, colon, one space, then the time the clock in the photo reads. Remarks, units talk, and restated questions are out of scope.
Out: 2:03
